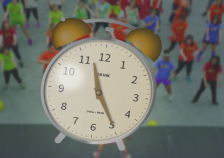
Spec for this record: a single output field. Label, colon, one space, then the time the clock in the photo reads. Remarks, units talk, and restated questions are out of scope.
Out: 11:25
